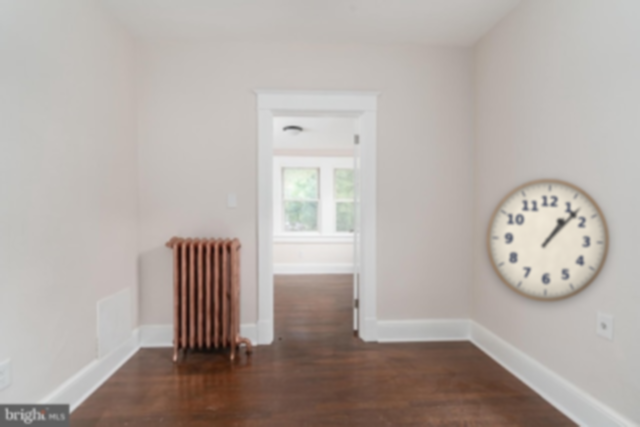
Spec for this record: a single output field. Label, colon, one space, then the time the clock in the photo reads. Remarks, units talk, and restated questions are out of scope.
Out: 1:07
